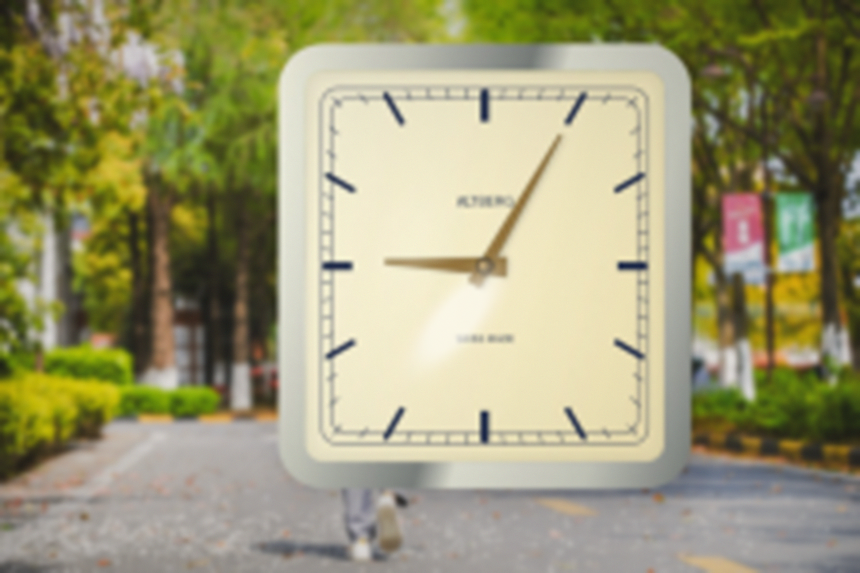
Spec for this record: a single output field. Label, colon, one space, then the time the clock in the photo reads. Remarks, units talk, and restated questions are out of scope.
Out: 9:05
